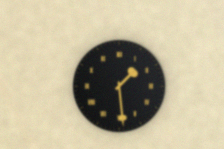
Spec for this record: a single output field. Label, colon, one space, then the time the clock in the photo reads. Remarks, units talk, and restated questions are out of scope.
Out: 1:29
